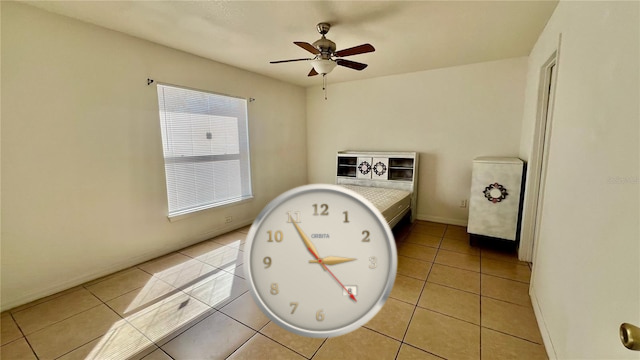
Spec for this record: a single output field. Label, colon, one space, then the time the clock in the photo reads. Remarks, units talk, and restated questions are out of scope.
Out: 2:54:23
